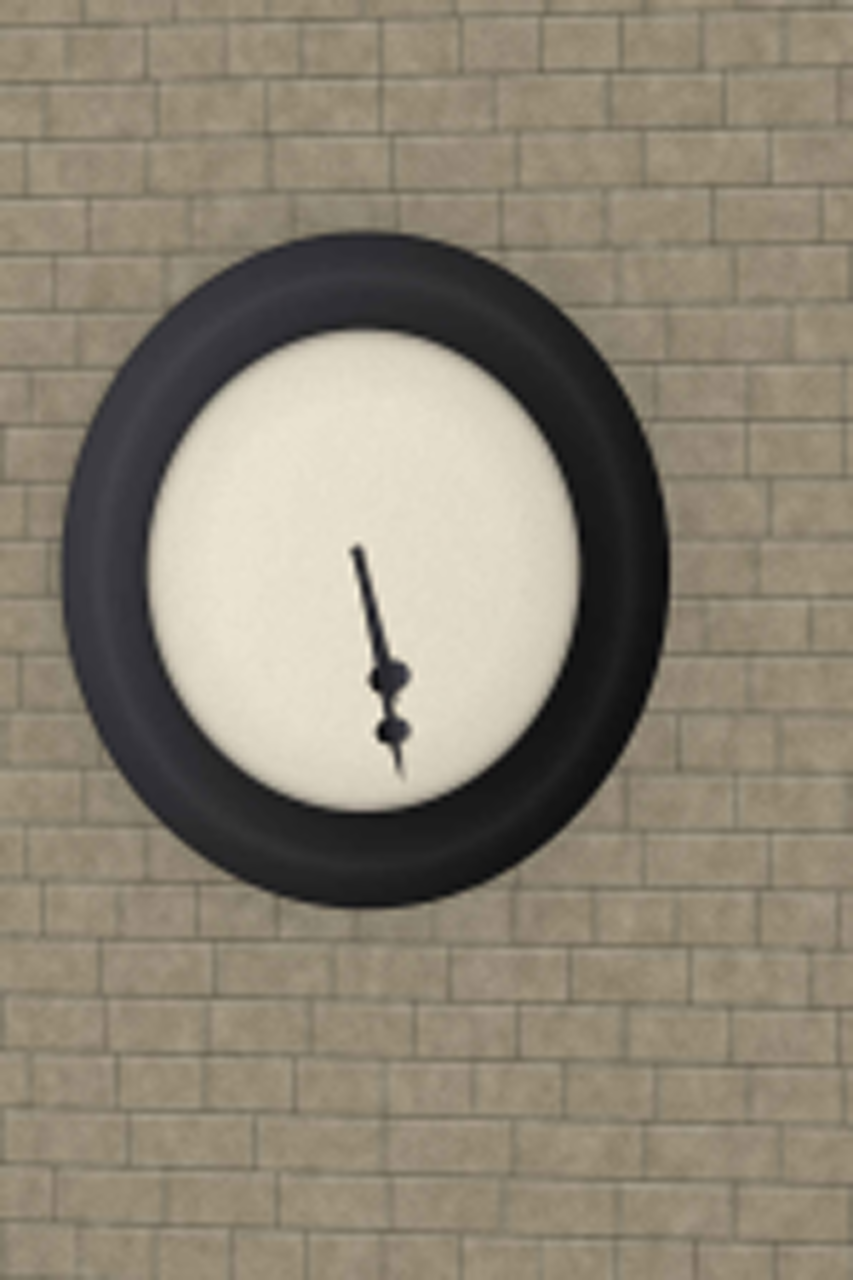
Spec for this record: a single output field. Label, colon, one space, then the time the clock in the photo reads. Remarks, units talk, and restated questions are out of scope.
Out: 5:28
